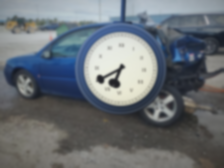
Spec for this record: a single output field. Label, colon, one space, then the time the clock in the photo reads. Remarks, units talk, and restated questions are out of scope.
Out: 6:40
